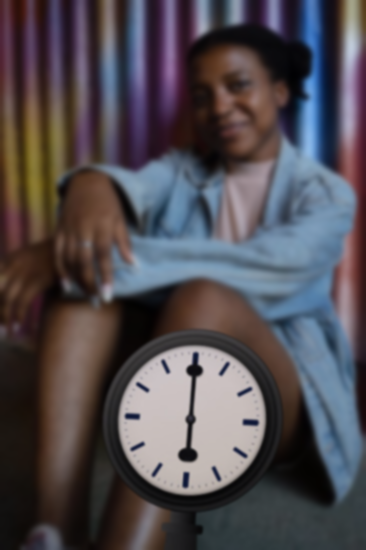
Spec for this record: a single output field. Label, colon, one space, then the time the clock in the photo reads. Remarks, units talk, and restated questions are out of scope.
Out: 6:00
